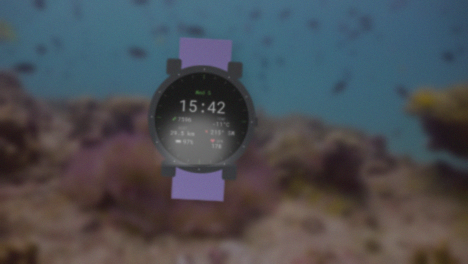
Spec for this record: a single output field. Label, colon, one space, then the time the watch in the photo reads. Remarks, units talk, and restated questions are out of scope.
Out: 15:42
